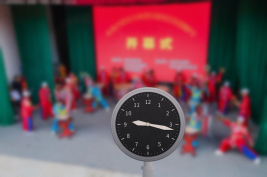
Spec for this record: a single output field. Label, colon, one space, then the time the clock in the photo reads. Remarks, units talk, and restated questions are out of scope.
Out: 9:17
